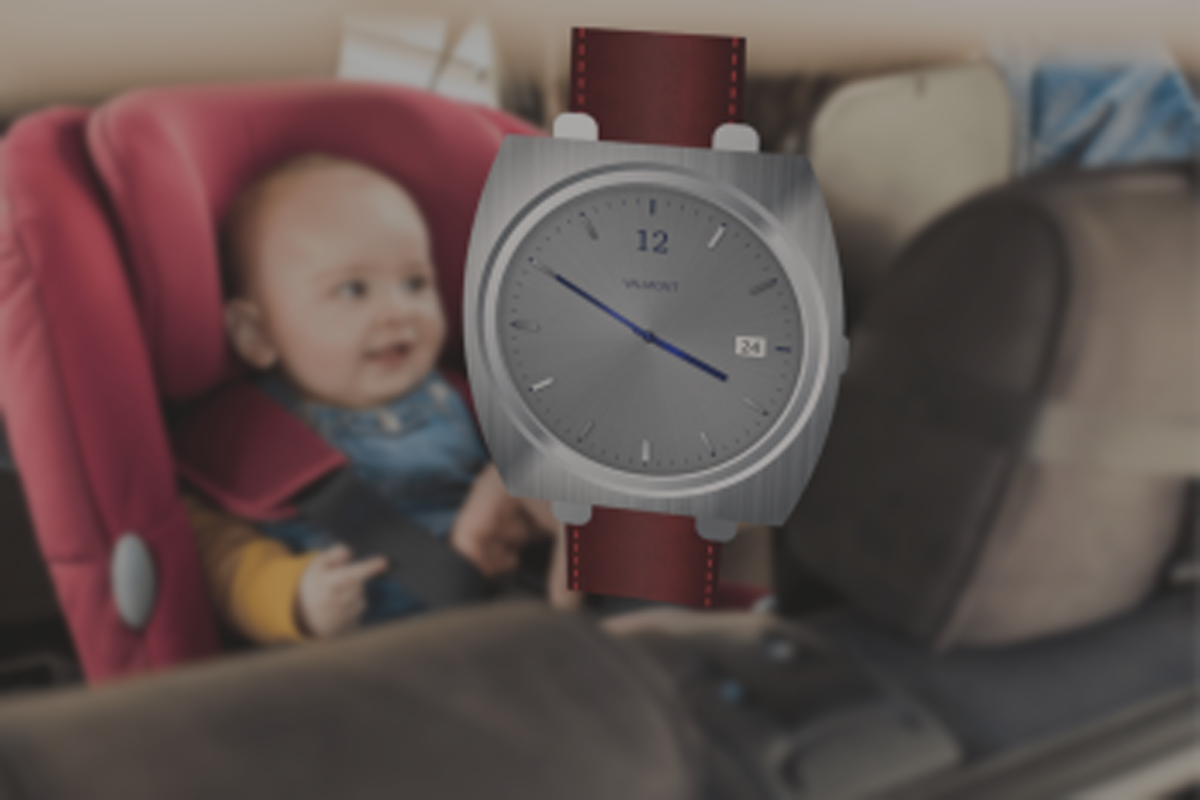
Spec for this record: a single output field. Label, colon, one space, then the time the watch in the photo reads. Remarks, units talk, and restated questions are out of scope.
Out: 3:50
